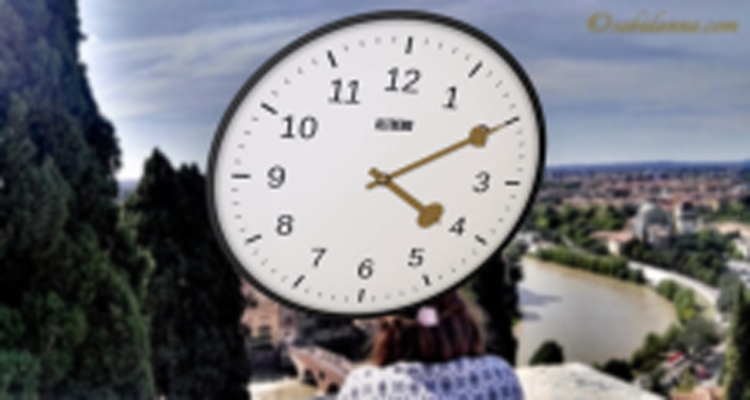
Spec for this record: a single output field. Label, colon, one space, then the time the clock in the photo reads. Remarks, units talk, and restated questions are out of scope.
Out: 4:10
